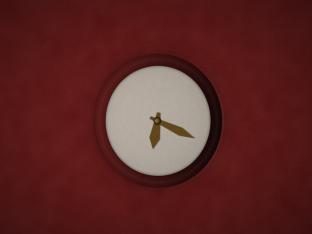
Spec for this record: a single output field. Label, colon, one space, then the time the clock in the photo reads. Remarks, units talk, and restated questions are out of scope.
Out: 6:19
